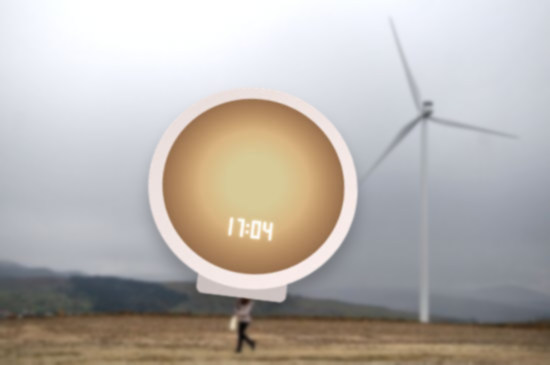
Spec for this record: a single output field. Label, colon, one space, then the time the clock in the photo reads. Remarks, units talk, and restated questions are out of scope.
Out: 17:04
